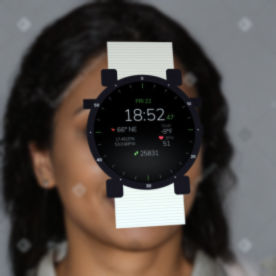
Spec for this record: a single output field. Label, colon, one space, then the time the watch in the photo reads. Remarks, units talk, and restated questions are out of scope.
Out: 18:52
